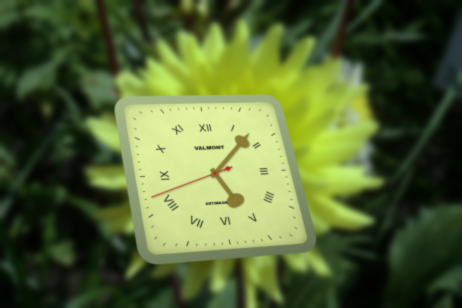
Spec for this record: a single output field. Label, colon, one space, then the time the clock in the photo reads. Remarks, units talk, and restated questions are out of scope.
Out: 5:07:42
